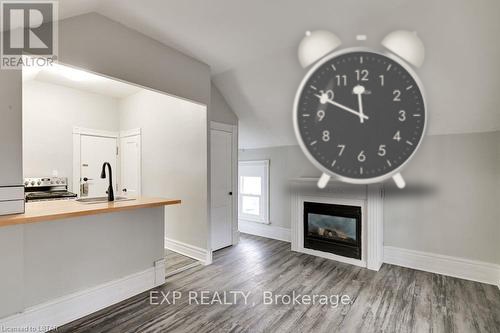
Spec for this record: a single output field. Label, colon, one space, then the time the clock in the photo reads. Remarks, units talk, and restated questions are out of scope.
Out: 11:49
